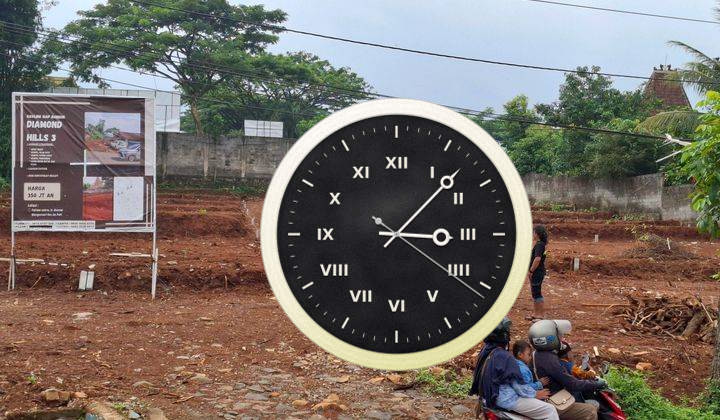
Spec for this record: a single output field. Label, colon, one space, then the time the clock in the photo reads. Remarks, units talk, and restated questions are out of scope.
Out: 3:07:21
